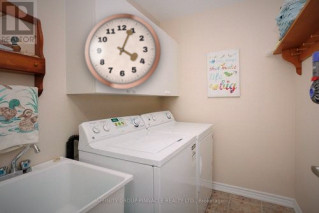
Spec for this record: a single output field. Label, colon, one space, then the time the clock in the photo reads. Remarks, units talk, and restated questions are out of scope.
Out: 4:04
